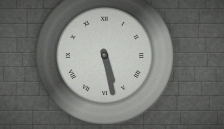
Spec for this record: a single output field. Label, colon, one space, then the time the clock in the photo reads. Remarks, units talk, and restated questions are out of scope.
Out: 5:28
